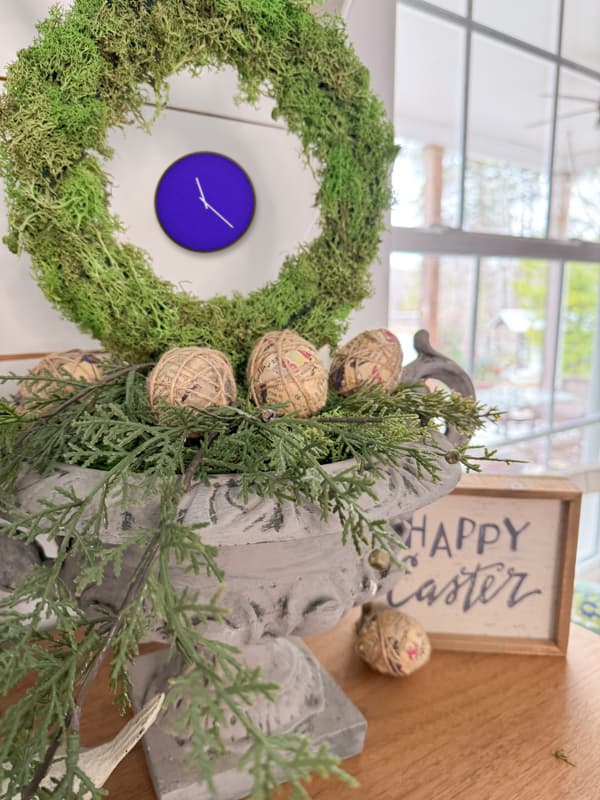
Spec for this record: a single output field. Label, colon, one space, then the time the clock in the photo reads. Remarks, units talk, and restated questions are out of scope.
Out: 11:22
